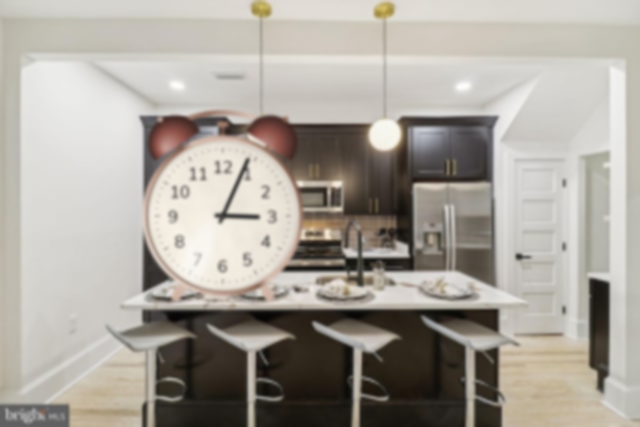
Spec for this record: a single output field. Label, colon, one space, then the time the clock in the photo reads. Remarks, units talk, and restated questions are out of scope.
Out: 3:04
